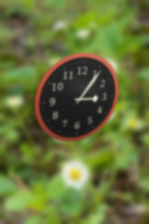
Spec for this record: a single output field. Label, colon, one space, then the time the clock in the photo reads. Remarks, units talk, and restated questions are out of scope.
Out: 3:06
